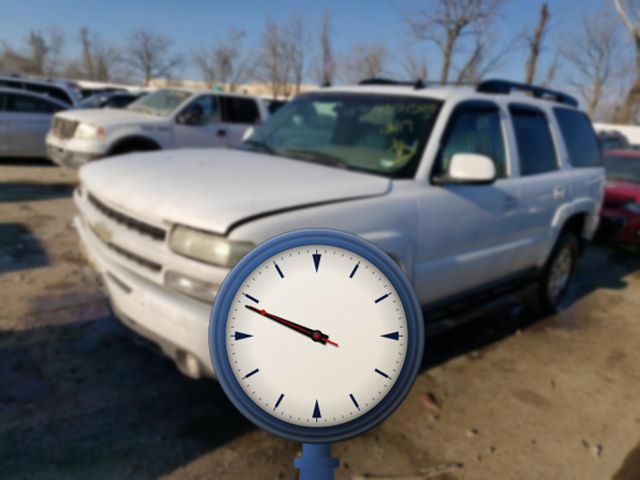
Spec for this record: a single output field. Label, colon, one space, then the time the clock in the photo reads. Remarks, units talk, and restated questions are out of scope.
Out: 9:48:49
